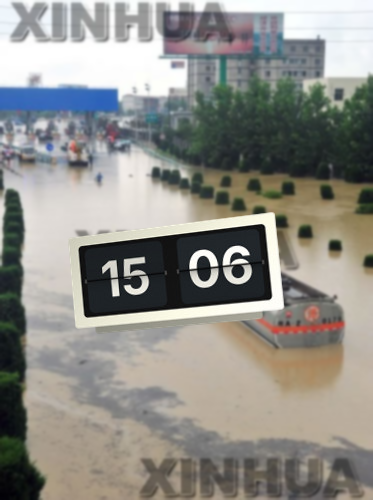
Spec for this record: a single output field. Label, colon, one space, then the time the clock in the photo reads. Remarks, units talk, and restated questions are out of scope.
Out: 15:06
